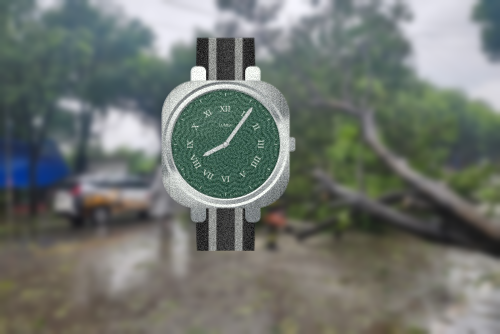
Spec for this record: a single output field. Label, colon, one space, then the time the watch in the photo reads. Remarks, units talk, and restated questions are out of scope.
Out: 8:06
